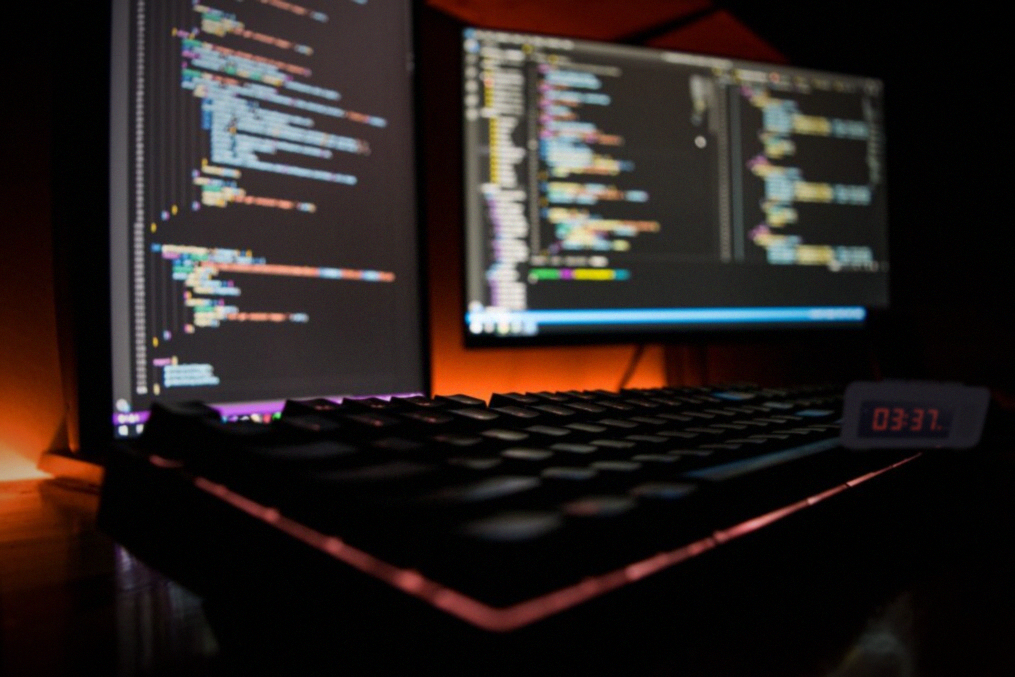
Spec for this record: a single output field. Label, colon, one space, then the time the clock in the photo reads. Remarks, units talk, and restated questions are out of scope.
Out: 3:37
